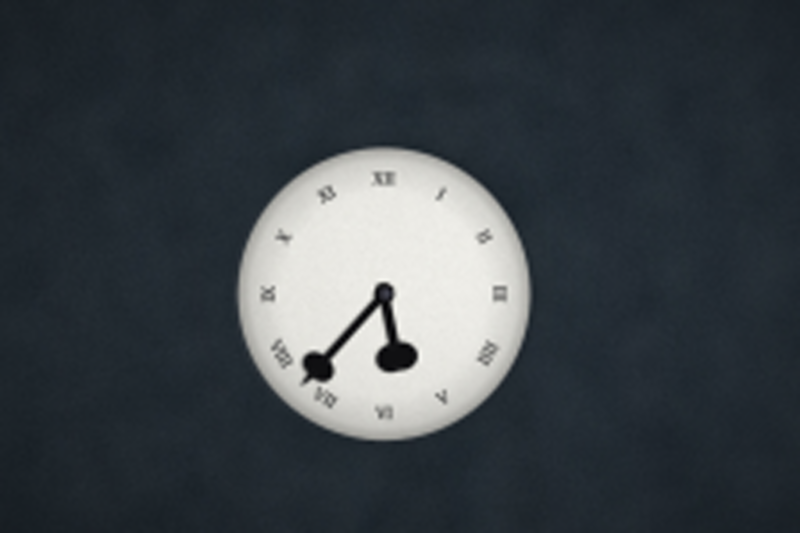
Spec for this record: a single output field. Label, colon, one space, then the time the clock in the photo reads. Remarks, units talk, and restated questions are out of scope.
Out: 5:37
